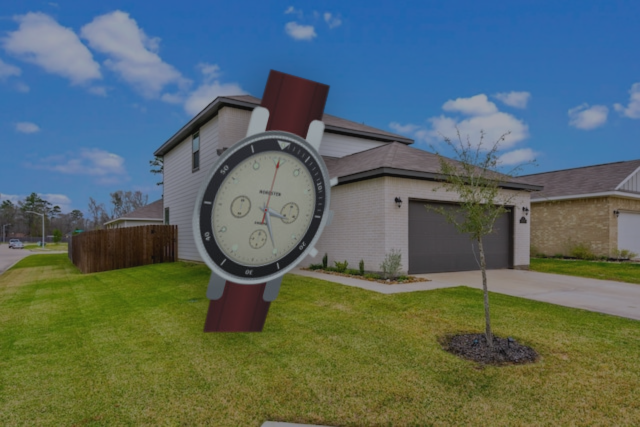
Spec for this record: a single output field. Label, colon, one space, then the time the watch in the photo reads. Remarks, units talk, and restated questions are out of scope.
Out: 3:25
